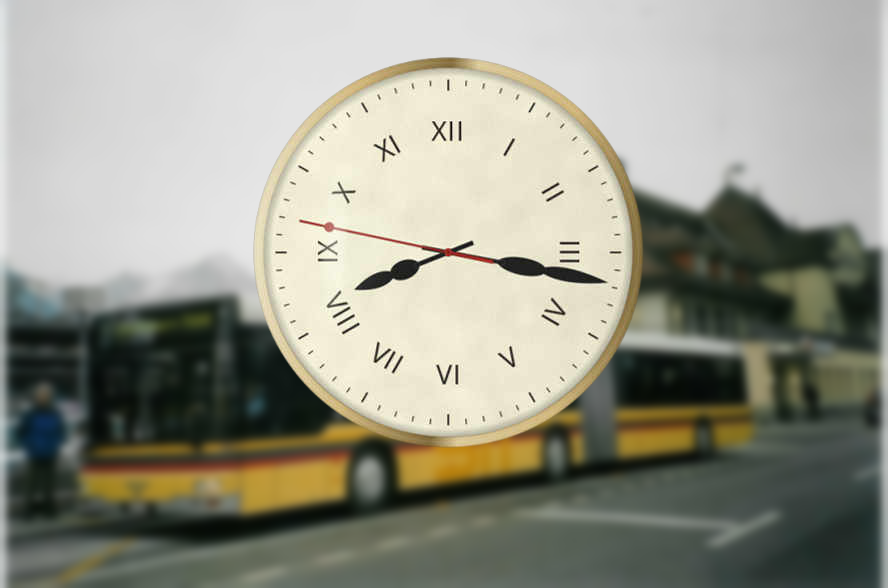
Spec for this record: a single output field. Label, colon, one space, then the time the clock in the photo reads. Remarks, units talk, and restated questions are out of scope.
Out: 8:16:47
